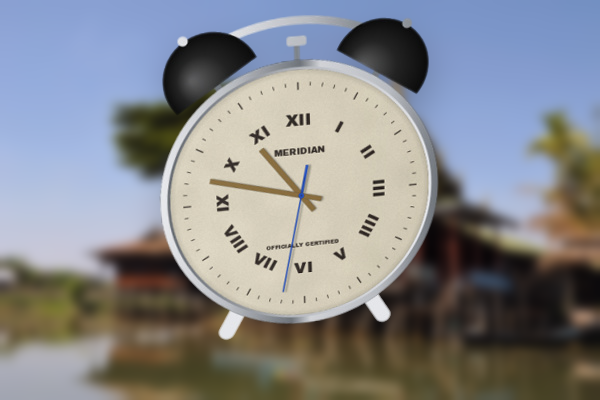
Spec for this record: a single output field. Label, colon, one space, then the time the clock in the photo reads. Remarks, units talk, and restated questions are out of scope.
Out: 10:47:32
